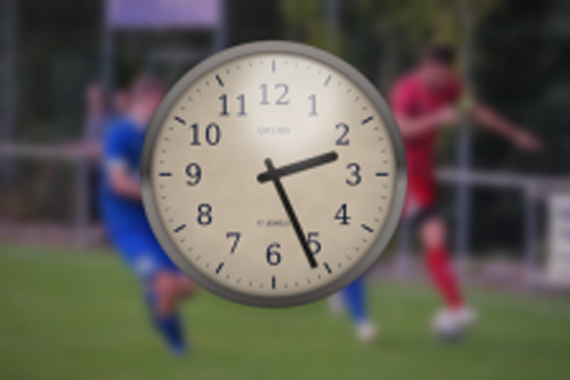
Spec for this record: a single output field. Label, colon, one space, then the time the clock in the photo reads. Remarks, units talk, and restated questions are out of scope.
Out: 2:26
